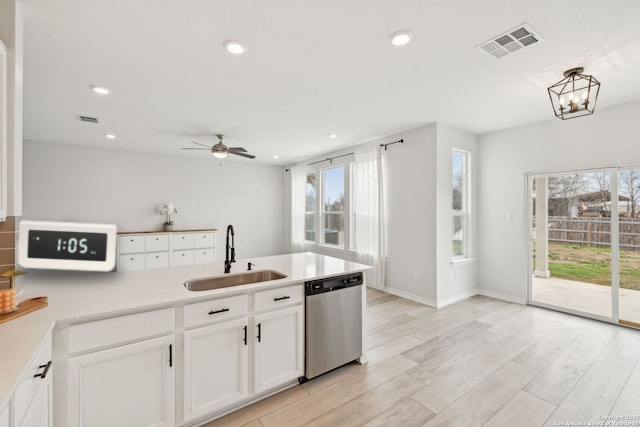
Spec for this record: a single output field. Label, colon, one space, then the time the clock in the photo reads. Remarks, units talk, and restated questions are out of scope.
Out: 1:05
